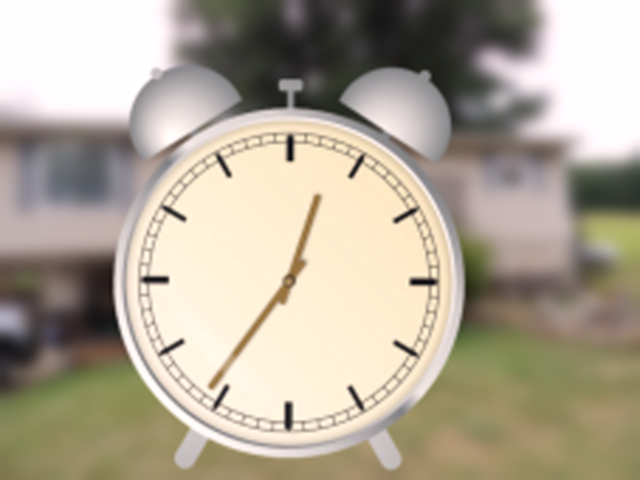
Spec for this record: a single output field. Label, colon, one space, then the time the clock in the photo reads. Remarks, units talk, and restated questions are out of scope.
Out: 12:36
